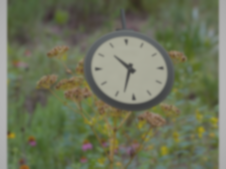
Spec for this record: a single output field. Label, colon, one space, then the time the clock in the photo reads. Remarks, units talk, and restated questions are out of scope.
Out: 10:33
